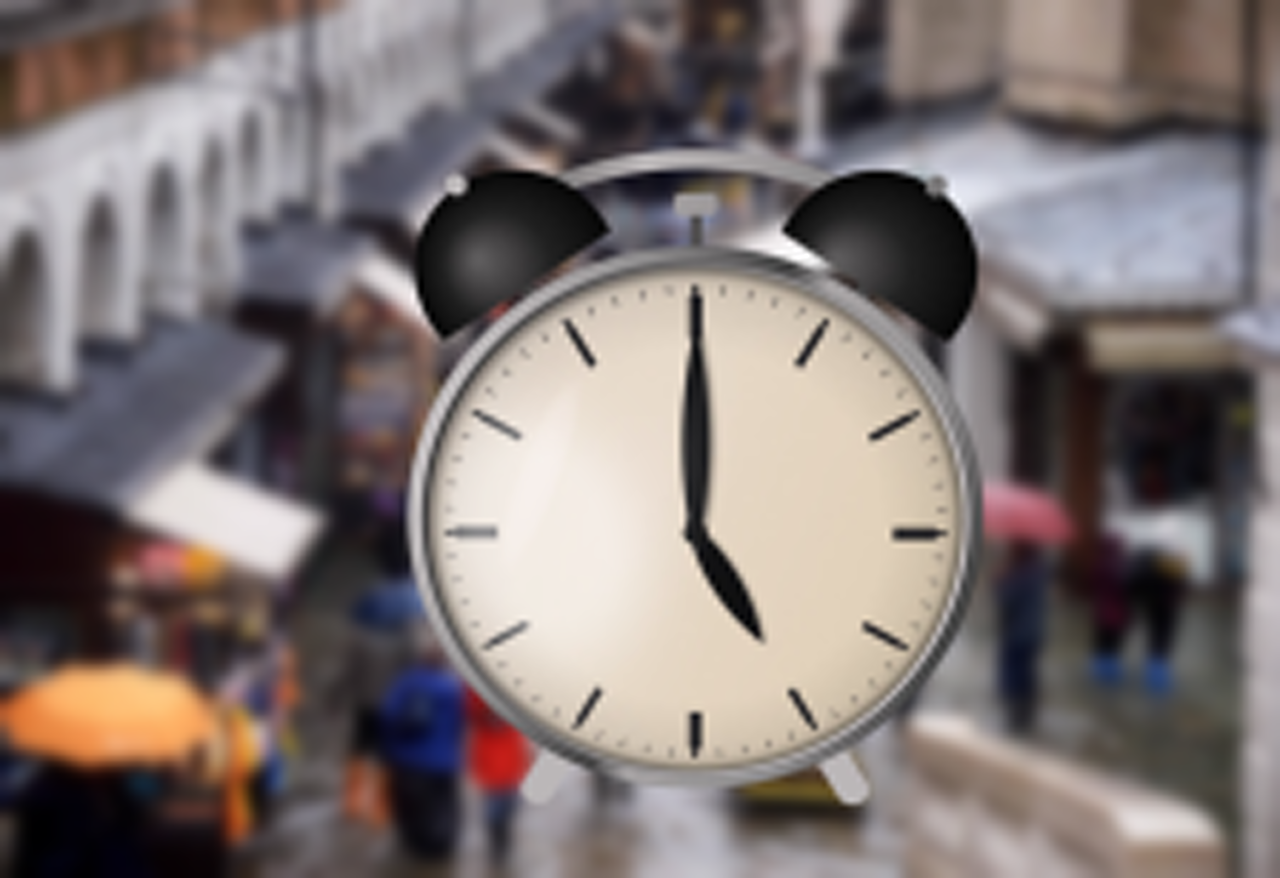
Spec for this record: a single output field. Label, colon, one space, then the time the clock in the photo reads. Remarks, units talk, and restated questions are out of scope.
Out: 5:00
